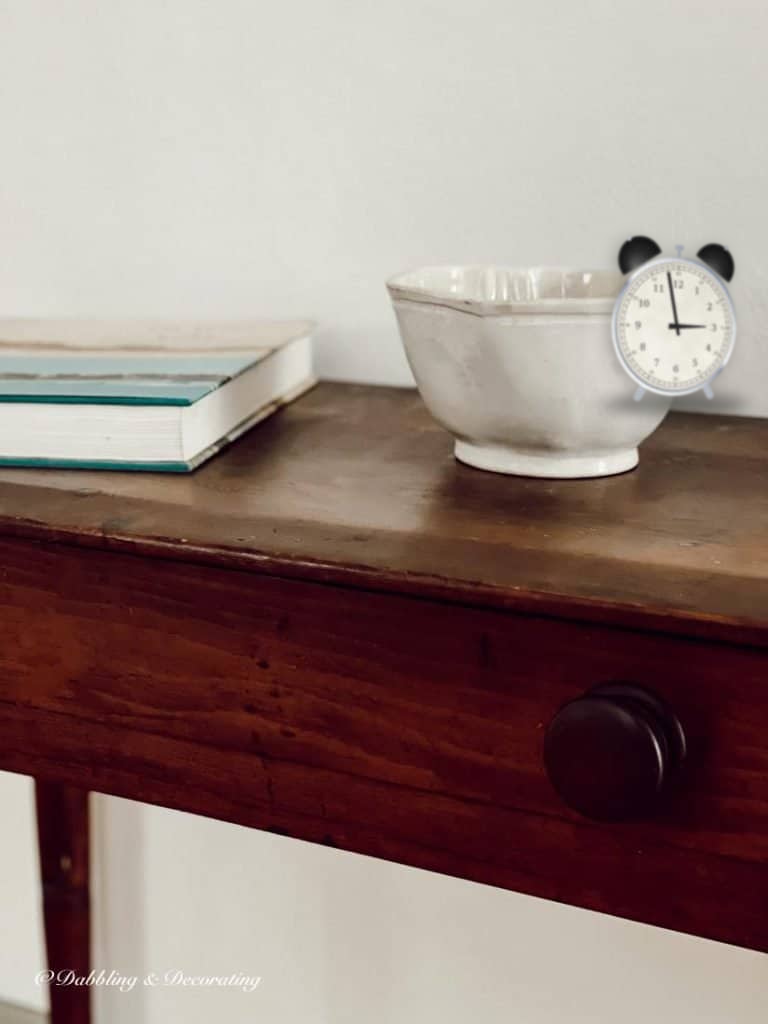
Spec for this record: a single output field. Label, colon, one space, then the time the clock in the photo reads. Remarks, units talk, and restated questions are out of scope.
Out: 2:58
